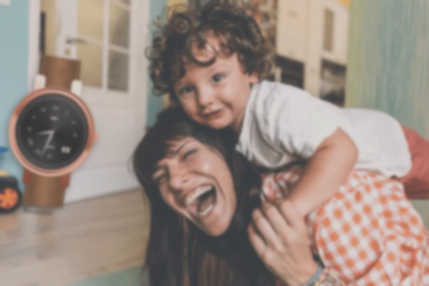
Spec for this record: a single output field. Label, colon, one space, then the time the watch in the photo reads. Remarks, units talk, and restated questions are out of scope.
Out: 8:33
